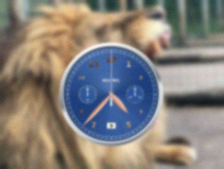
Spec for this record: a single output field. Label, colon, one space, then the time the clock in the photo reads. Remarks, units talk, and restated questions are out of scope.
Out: 4:37
